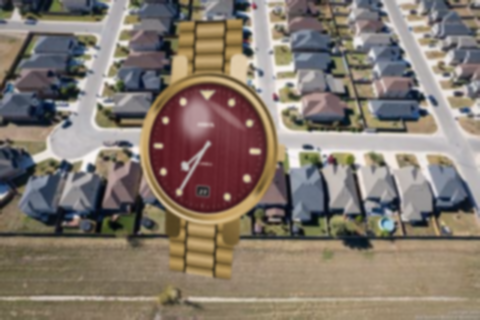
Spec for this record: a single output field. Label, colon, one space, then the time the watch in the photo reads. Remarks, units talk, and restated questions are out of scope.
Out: 7:35
